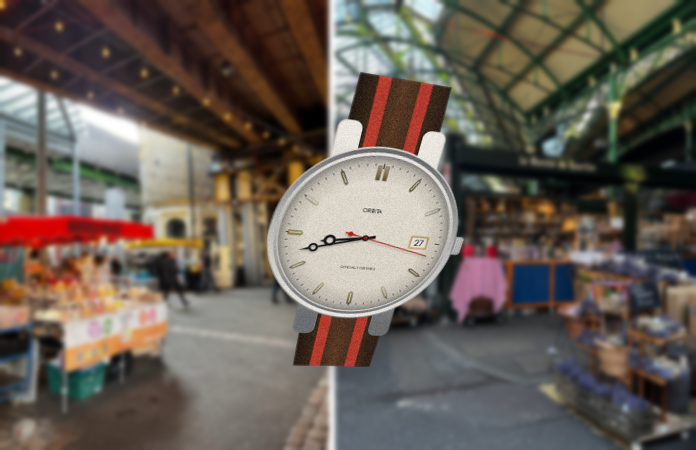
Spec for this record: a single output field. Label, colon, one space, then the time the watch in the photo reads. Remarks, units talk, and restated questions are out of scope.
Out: 8:42:17
